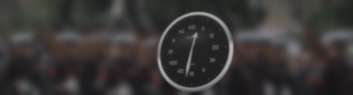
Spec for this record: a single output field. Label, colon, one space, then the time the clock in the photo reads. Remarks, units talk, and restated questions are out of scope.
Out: 12:32
